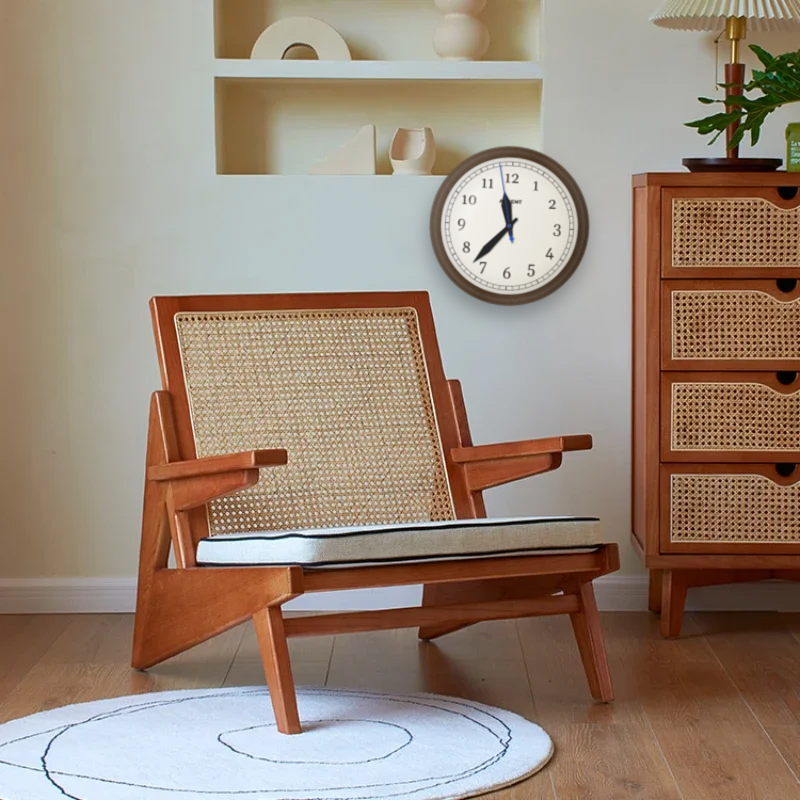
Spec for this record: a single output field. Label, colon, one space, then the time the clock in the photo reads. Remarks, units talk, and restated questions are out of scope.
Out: 11:36:58
